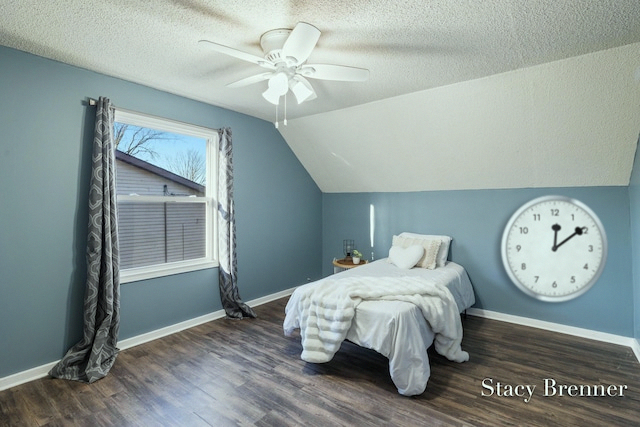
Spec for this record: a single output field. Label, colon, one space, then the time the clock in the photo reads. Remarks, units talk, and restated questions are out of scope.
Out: 12:09
